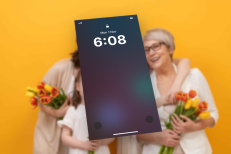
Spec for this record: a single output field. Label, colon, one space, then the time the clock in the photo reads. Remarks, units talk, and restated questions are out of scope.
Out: 6:08
